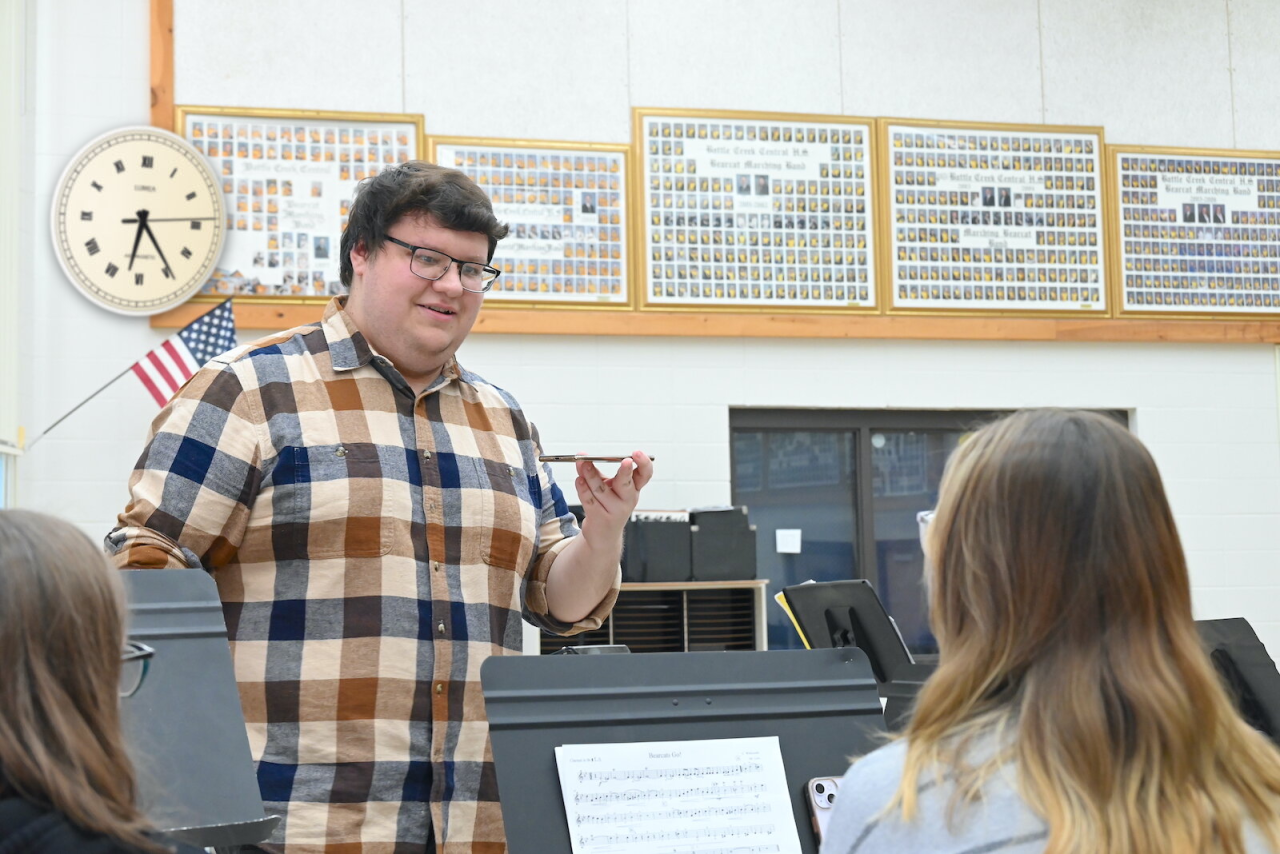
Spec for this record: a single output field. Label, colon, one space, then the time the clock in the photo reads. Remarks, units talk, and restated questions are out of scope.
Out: 6:24:14
